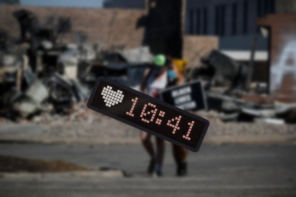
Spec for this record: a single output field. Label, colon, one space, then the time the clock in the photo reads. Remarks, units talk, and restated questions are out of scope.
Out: 10:41
